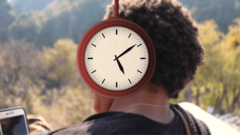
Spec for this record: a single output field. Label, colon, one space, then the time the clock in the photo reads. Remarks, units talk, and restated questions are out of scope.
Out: 5:09
